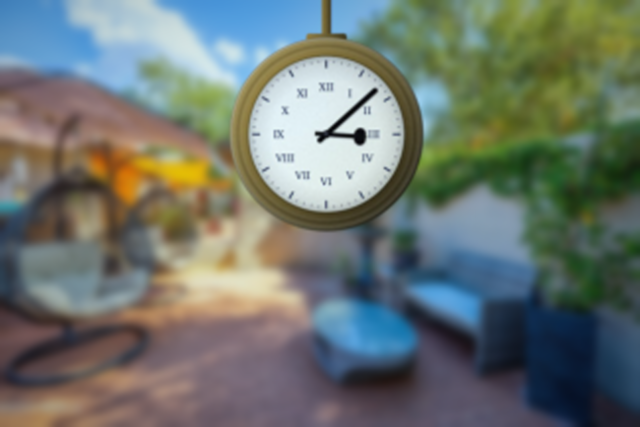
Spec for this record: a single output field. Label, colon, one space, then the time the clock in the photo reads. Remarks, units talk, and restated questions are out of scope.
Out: 3:08
